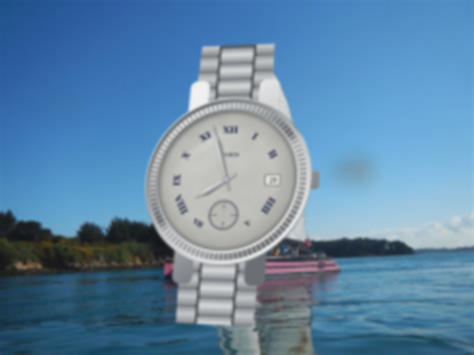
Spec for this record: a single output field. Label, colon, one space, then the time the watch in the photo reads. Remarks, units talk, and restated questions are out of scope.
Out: 7:57
